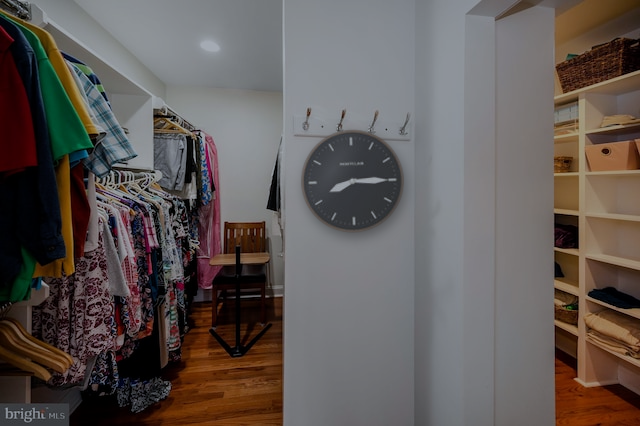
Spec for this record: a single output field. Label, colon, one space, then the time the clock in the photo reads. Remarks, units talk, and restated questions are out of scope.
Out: 8:15
